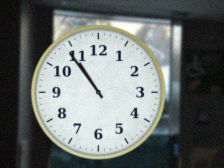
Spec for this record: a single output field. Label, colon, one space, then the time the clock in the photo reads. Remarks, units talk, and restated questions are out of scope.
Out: 10:54
